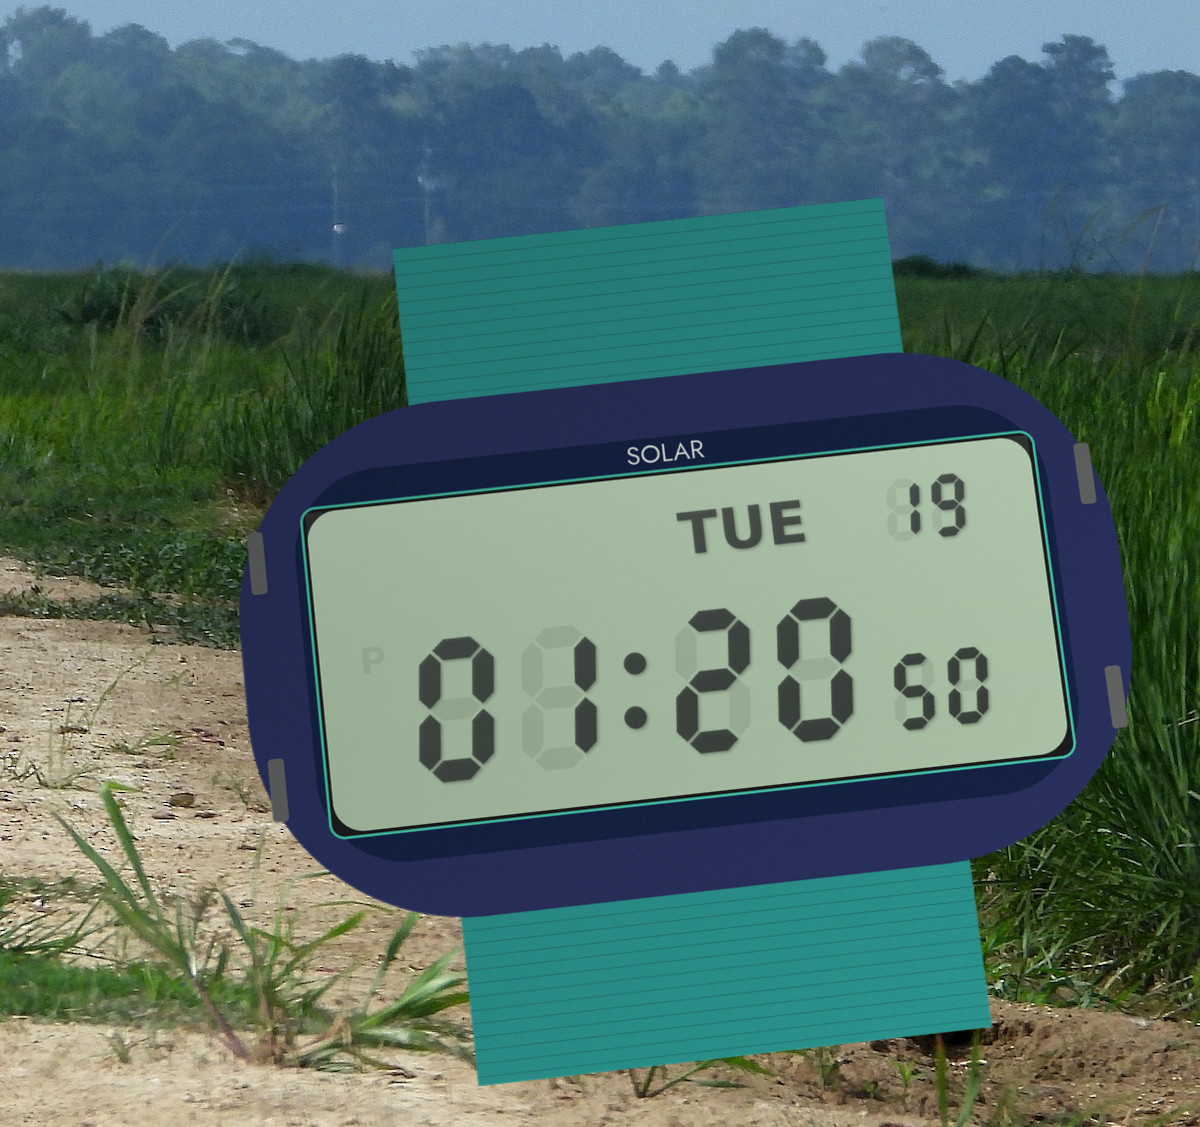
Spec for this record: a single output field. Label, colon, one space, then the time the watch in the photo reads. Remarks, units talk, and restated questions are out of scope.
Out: 1:20:50
